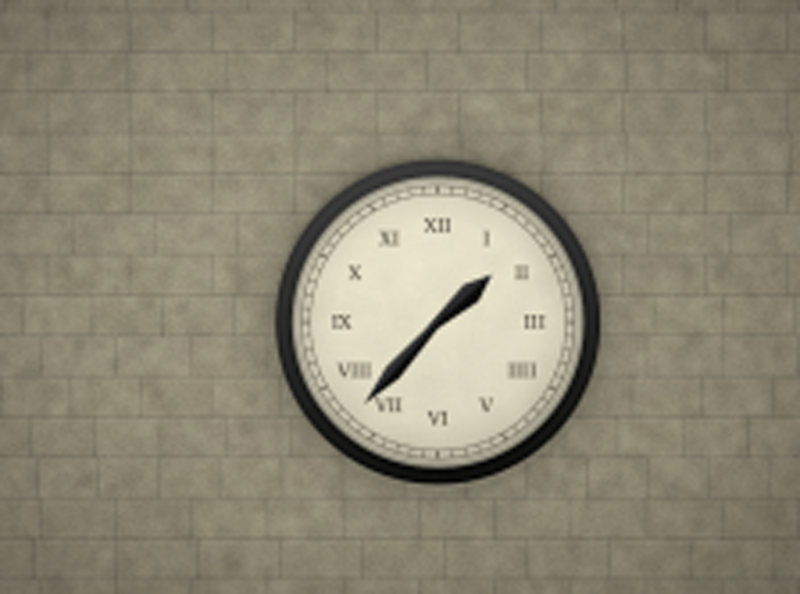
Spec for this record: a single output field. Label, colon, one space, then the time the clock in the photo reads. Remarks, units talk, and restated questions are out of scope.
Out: 1:37
